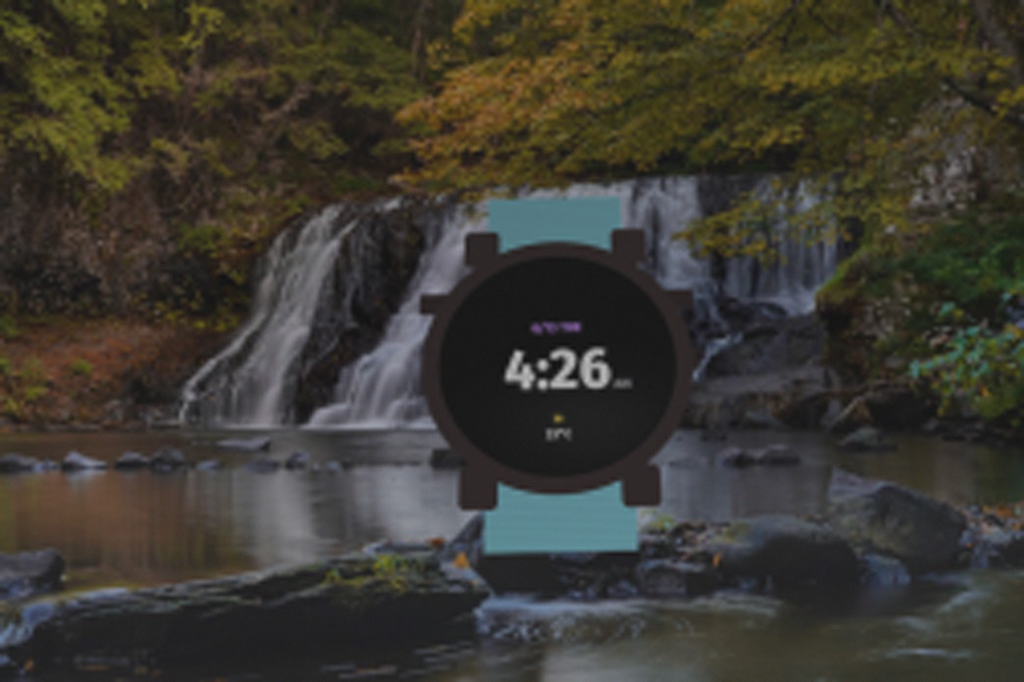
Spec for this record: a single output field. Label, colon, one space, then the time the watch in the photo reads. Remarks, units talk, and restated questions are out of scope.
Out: 4:26
